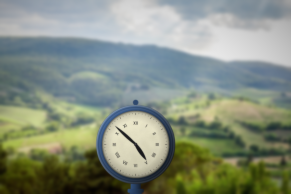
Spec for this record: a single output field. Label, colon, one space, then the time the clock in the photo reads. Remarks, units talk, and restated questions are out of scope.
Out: 4:52
